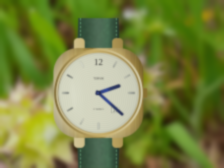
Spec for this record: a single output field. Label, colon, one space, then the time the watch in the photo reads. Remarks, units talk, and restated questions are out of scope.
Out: 2:22
